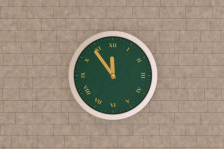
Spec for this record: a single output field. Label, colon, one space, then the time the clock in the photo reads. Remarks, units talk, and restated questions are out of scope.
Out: 11:54
